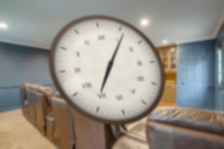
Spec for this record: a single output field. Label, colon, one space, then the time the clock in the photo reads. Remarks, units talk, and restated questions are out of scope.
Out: 7:06
